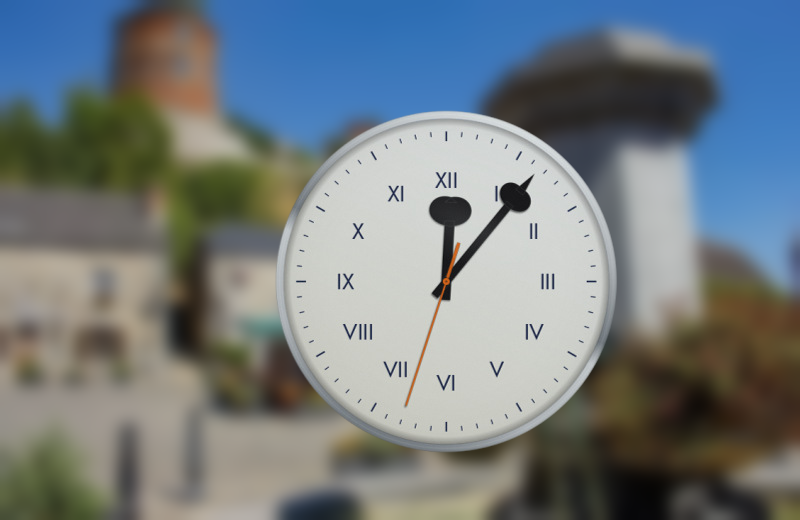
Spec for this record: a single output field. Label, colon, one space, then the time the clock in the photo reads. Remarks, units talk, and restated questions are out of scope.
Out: 12:06:33
